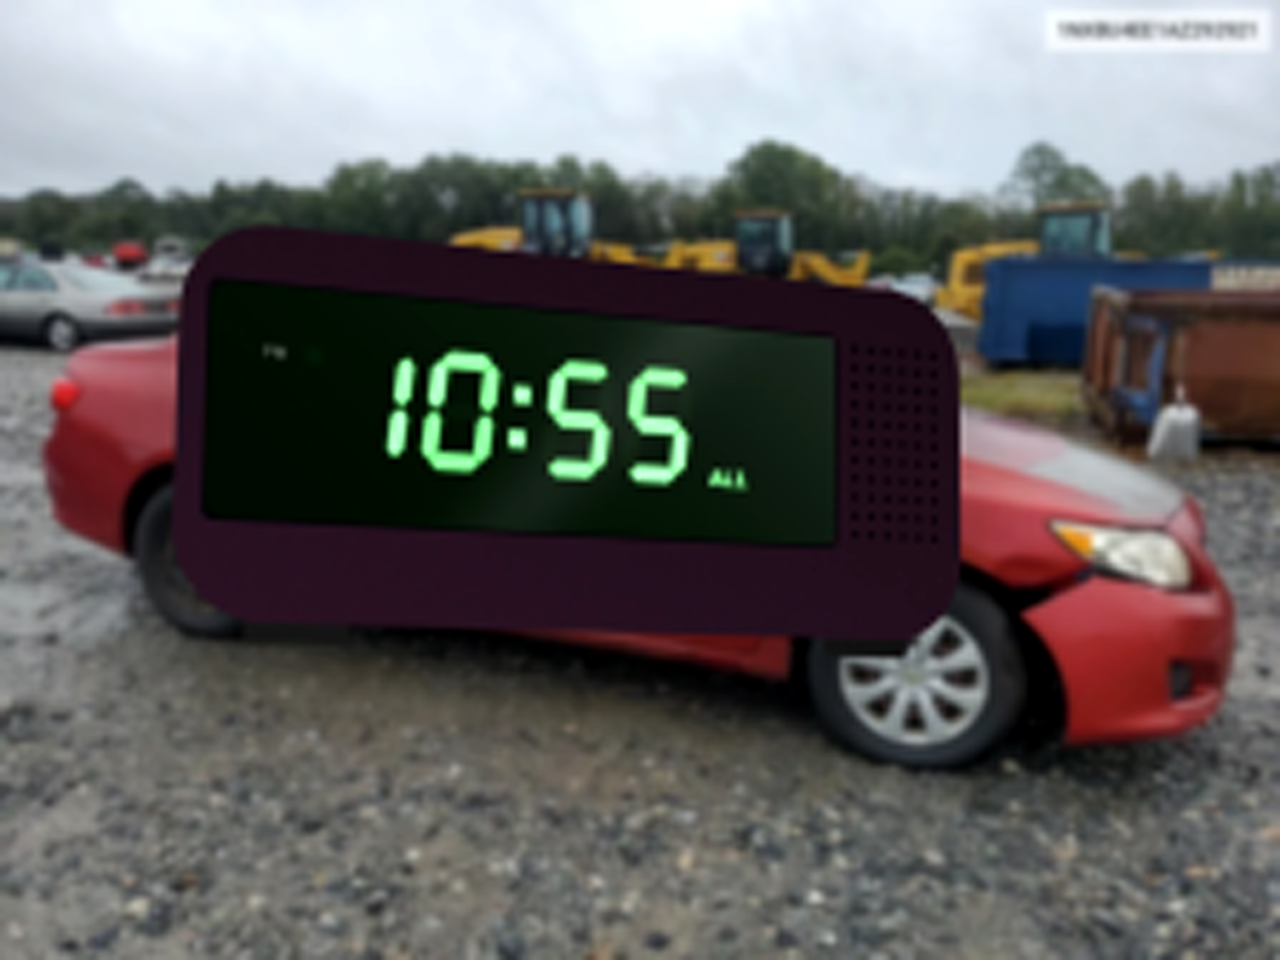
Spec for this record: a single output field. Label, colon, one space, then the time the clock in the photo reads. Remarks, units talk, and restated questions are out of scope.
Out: 10:55
